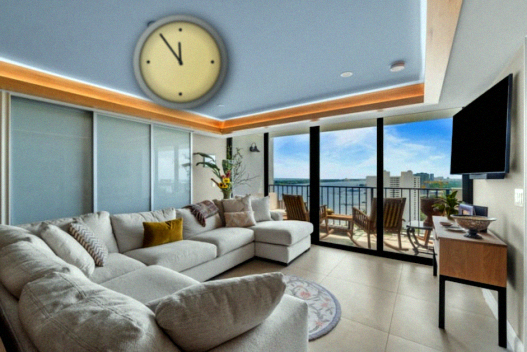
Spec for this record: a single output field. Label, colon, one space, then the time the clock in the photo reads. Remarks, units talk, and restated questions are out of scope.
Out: 11:54
